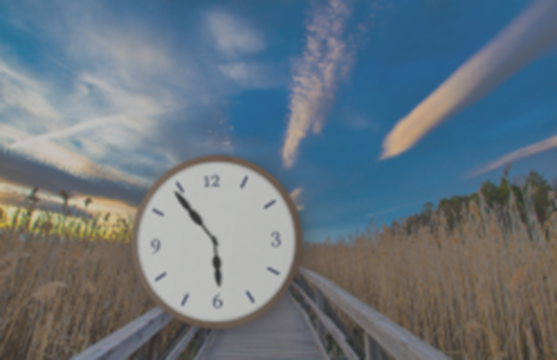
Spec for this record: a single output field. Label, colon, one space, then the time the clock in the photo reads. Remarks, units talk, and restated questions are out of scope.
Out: 5:54
